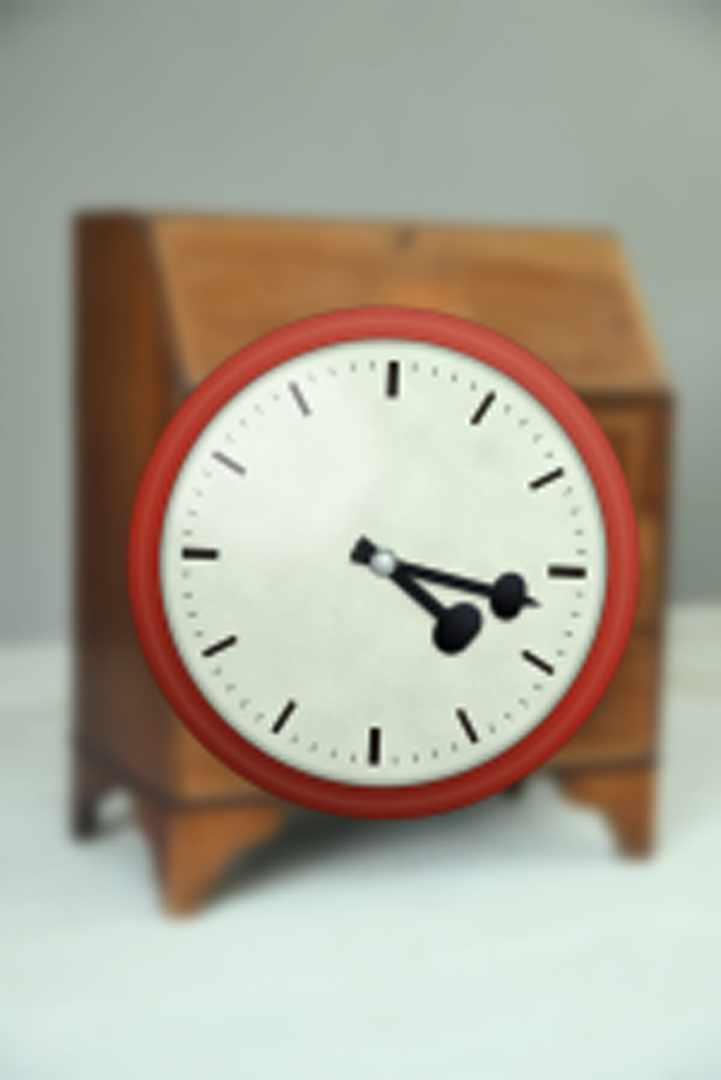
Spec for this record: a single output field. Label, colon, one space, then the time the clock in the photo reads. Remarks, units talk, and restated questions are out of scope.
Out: 4:17
